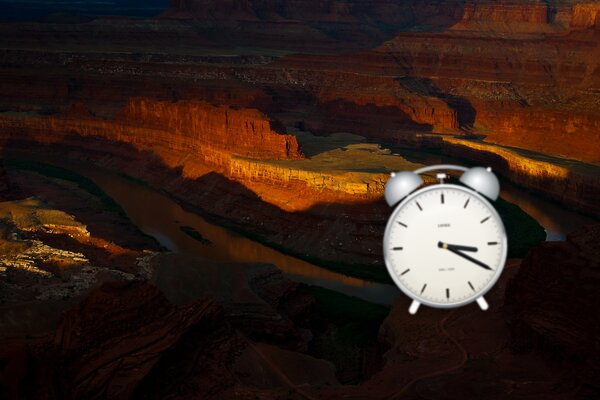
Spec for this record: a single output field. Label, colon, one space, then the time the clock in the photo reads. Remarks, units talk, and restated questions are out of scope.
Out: 3:20
